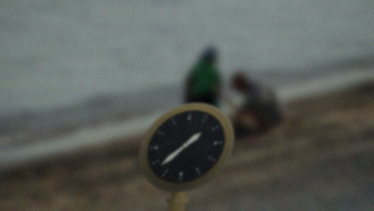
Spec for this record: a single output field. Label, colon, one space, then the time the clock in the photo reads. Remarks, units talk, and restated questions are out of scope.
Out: 1:38
